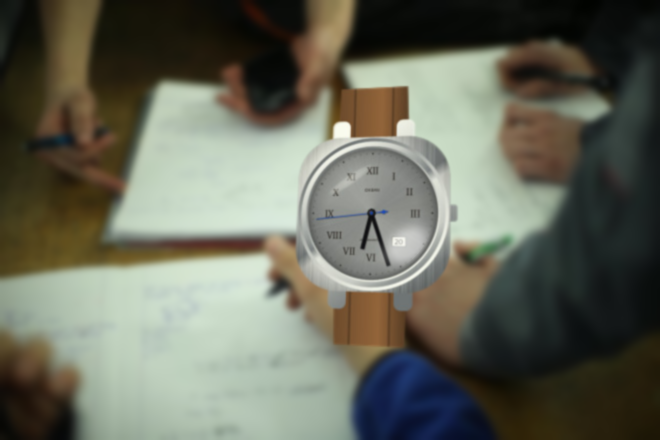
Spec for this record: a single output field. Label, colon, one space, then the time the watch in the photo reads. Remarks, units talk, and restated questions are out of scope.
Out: 6:26:44
